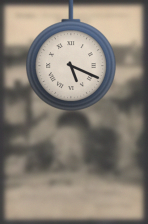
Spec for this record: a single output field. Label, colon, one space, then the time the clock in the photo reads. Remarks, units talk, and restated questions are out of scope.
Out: 5:19
